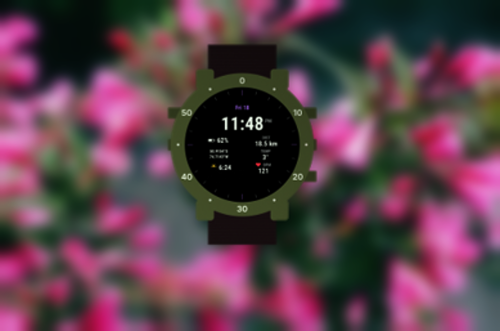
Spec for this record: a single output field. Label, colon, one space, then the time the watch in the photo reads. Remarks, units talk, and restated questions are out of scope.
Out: 11:48
